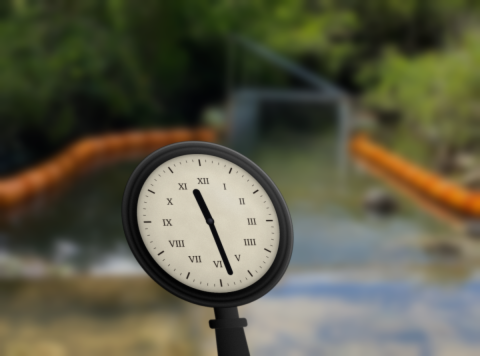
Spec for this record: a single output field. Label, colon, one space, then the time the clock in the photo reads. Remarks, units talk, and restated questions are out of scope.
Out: 11:28
